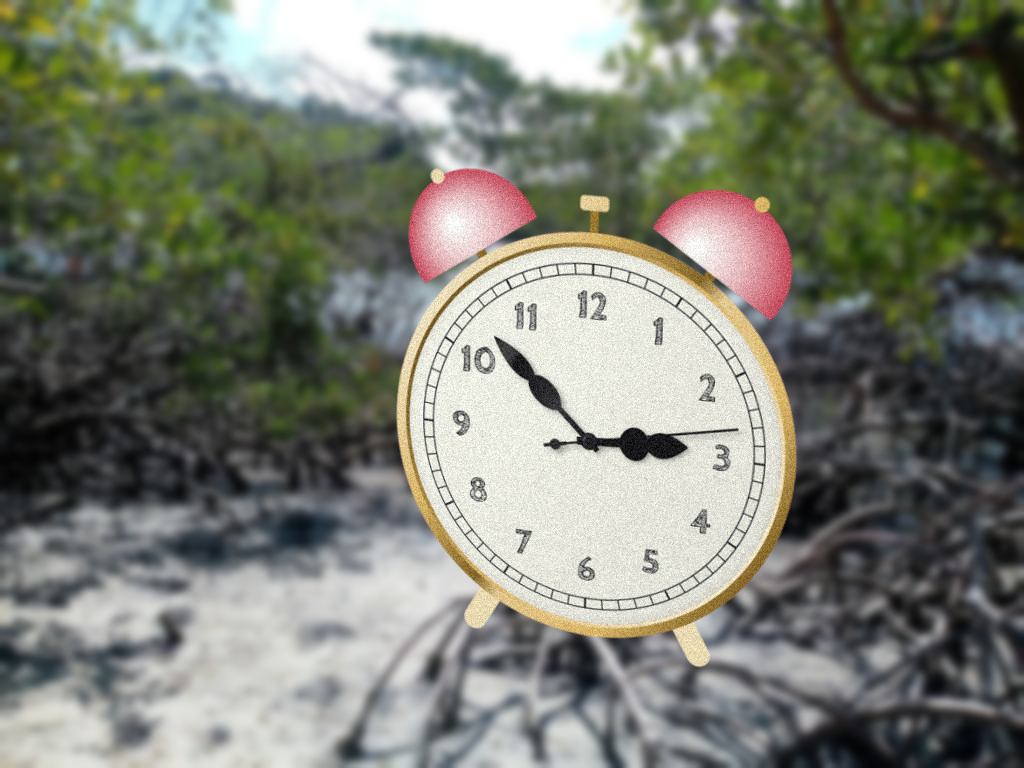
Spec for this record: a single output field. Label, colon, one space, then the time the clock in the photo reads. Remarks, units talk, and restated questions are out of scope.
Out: 2:52:13
